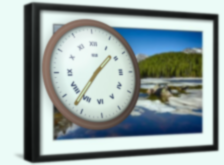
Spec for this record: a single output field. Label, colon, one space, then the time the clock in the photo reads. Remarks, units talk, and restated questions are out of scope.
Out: 1:37
